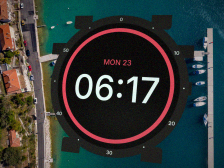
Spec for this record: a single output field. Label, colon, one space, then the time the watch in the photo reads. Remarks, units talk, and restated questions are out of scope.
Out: 6:17
